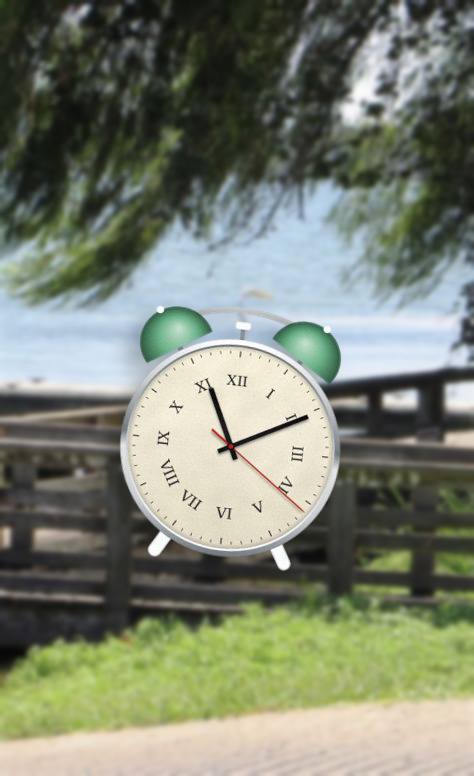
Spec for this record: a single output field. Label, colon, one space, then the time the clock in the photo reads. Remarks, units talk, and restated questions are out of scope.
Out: 11:10:21
